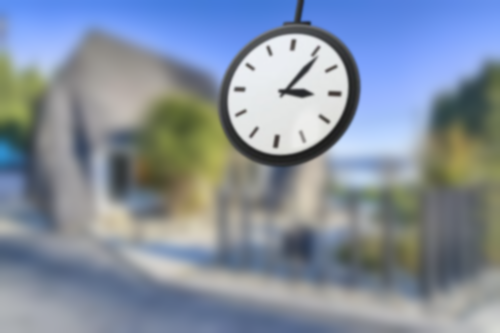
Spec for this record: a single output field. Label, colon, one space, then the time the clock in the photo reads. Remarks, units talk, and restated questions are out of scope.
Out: 3:06
